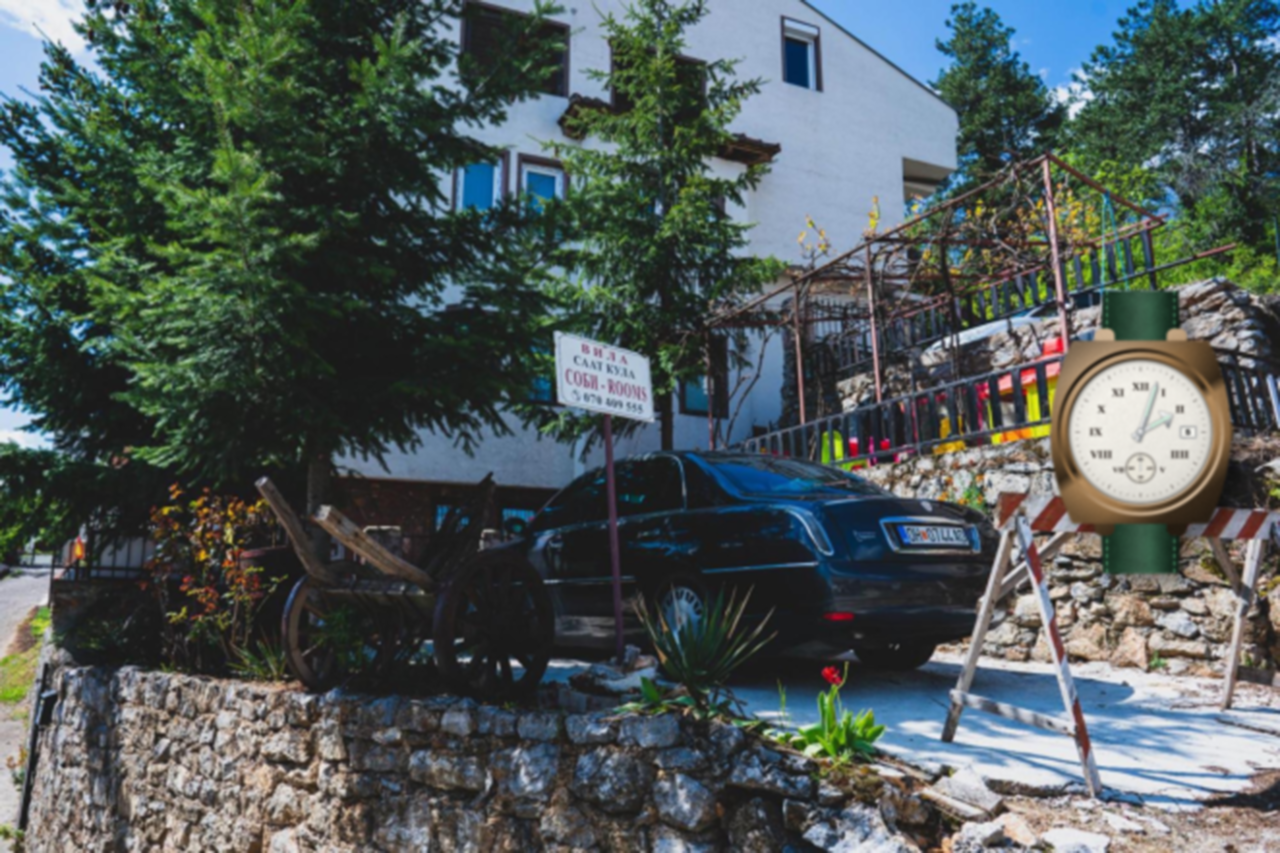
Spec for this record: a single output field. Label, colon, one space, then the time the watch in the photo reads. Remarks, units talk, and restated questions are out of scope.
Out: 2:03
